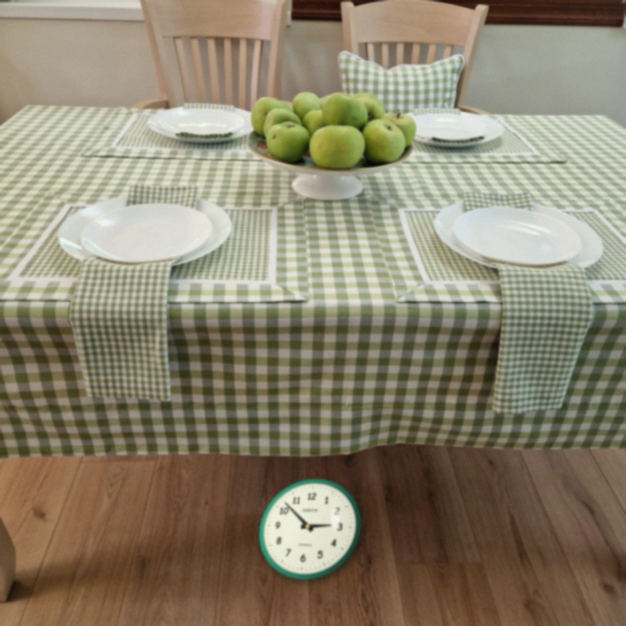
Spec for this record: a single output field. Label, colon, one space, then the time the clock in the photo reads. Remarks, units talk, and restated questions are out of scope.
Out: 2:52
